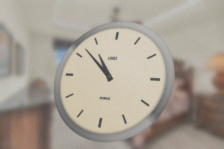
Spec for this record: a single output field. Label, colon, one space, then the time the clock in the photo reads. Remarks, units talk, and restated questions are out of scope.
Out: 10:52
